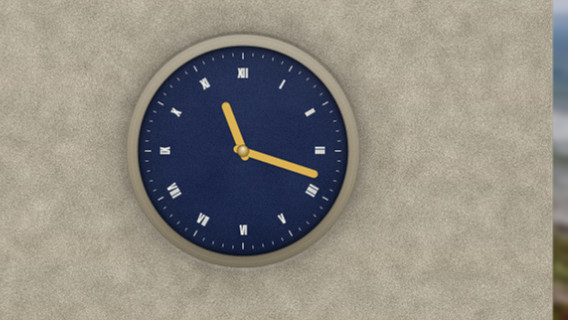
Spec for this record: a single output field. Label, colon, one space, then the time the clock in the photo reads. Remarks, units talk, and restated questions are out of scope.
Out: 11:18
